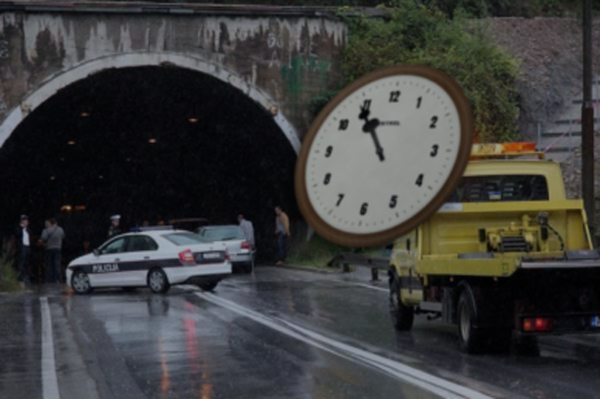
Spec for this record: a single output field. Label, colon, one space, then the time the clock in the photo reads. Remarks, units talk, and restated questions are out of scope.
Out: 10:54
